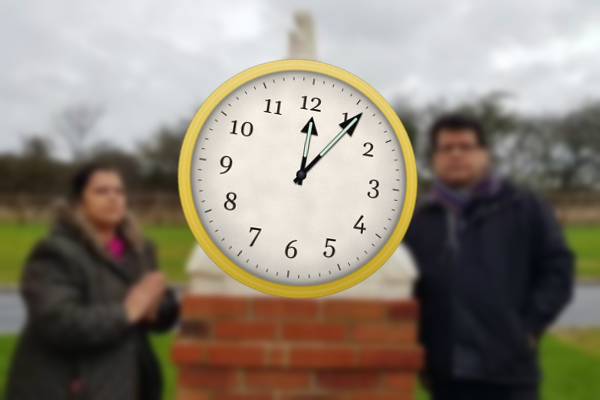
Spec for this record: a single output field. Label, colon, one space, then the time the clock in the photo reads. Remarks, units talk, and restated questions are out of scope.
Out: 12:06
